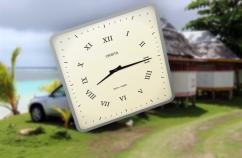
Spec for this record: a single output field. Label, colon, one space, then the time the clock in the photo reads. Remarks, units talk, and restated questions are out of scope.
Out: 8:15
